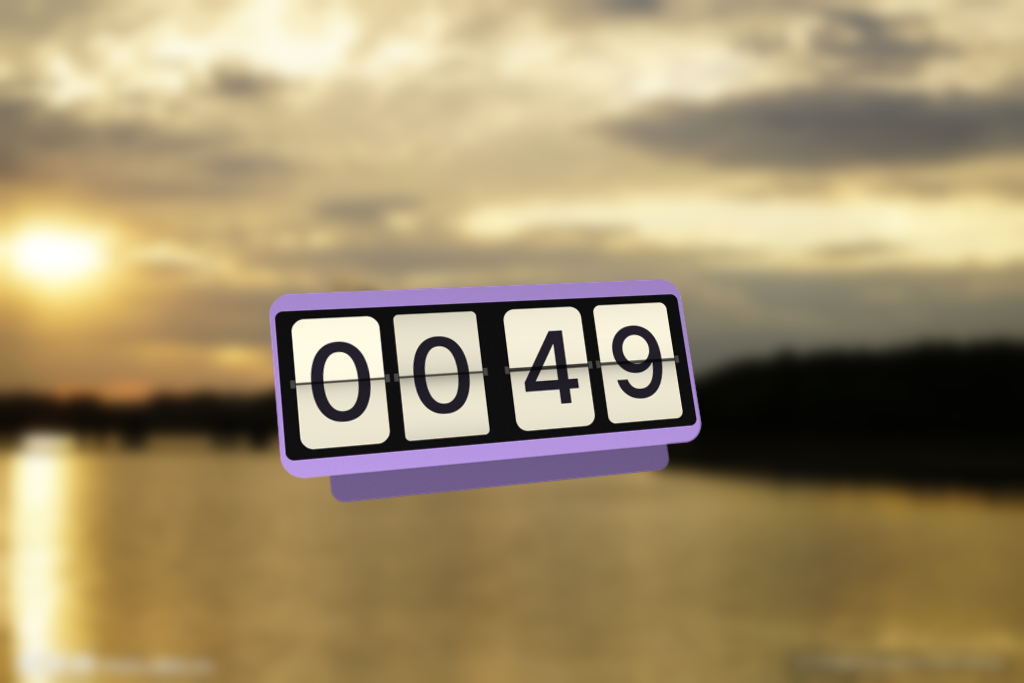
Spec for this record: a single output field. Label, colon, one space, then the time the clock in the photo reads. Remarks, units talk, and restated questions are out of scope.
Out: 0:49
